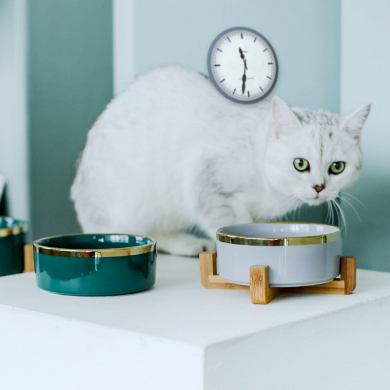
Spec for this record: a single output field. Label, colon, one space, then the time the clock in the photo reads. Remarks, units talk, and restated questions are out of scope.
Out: 11:32
